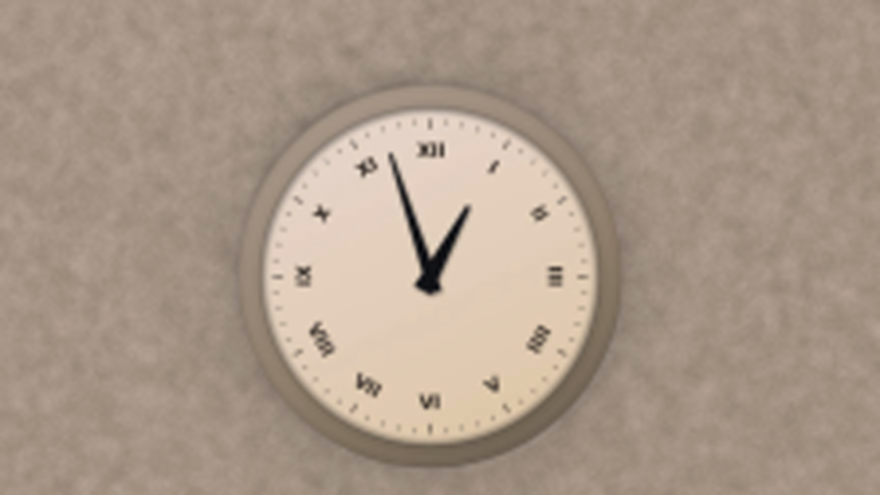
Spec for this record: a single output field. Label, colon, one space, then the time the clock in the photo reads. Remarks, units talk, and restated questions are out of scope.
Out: 12:57
